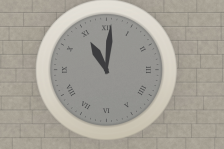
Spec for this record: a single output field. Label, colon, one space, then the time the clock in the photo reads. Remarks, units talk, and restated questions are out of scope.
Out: 11:01
